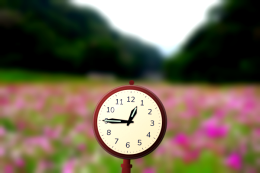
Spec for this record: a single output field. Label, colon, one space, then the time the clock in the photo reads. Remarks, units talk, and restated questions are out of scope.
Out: 12:45
